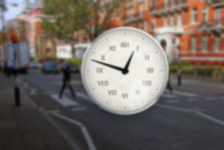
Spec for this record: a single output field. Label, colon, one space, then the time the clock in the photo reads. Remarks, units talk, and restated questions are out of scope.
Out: 12:48
